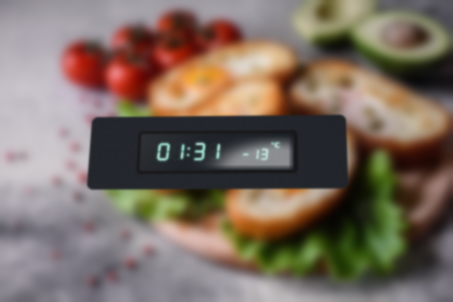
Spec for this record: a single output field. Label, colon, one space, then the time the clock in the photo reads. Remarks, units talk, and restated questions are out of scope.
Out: 1:31
